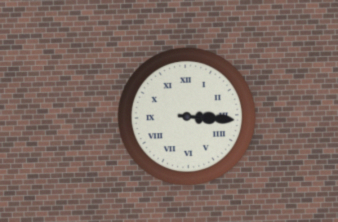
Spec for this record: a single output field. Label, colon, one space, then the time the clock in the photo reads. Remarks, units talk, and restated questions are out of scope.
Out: 3:16
